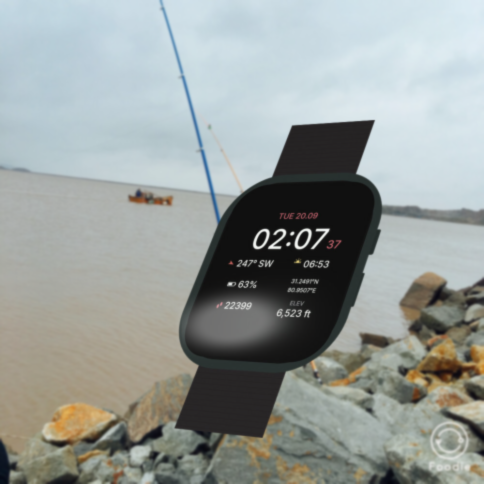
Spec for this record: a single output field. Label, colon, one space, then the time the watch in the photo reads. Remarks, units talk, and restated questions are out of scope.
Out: 2:07:37
